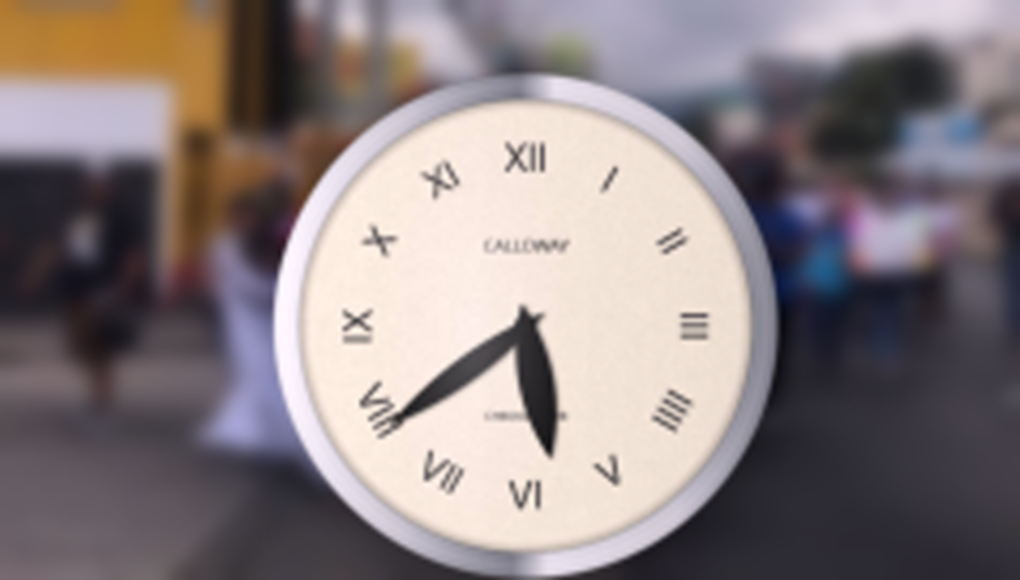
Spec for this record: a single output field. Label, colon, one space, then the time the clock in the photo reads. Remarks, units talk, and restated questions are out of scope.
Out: 5:39
